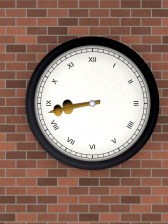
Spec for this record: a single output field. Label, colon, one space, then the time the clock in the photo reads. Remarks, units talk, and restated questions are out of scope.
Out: 8:43
